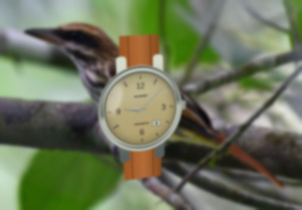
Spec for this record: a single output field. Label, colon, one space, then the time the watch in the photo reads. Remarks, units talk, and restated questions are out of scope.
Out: 9:08
